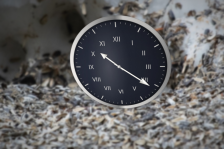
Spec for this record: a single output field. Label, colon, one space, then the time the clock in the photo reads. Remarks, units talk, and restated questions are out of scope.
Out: 10:21
